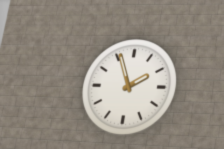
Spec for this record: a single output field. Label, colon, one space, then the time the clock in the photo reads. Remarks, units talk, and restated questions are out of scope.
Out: 1:56
